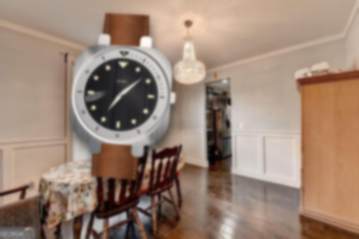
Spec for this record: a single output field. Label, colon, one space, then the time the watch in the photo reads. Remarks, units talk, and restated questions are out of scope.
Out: 7:08
